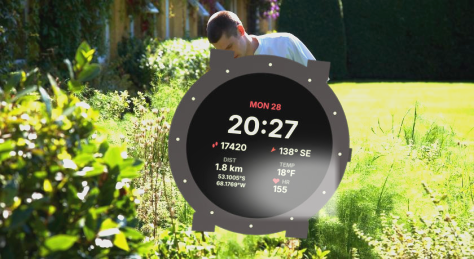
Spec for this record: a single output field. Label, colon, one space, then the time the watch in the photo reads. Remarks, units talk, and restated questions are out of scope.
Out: 20:27
